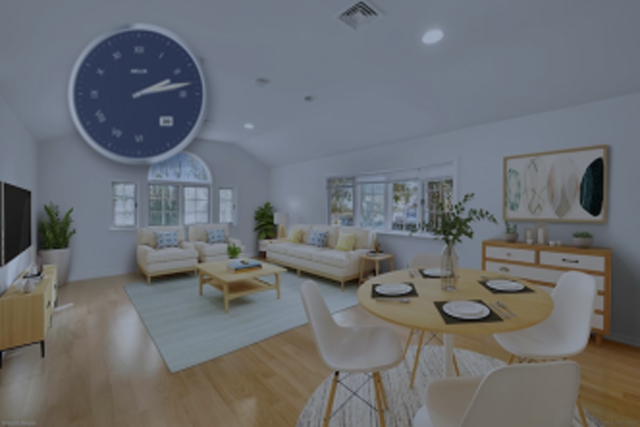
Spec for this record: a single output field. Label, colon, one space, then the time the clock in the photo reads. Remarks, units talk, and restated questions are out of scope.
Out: 2:13
